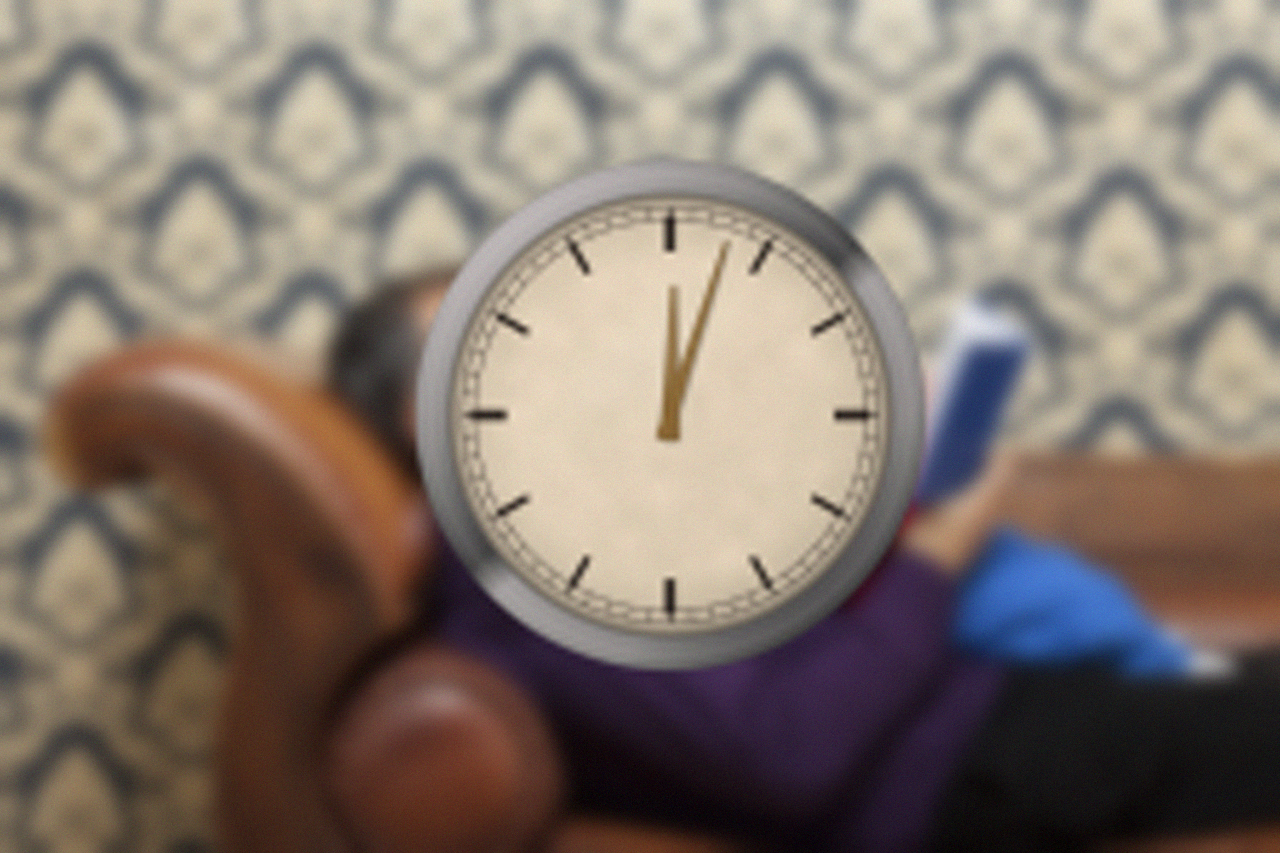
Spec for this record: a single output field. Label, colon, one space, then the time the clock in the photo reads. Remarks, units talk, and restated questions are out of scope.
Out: 12:03
